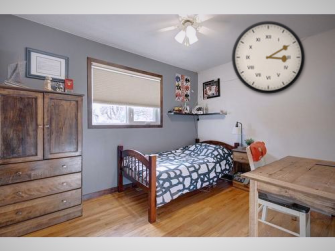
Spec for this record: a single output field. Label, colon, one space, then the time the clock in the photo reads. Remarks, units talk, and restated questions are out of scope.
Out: 3:10
